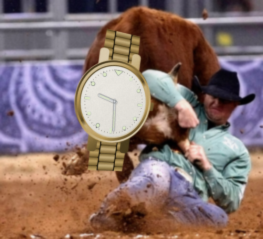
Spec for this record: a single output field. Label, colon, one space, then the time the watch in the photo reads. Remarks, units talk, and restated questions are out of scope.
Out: 9:29
